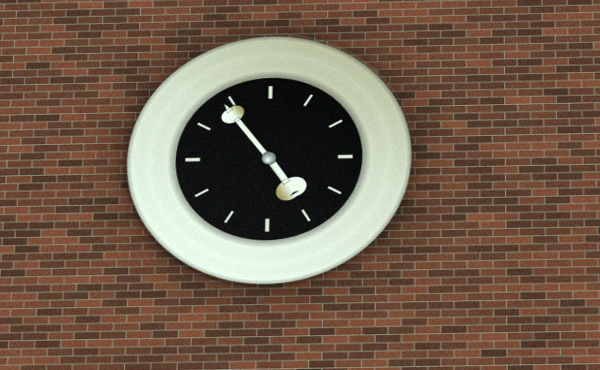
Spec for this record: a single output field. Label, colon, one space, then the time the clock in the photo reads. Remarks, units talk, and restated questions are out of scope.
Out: 4:54
